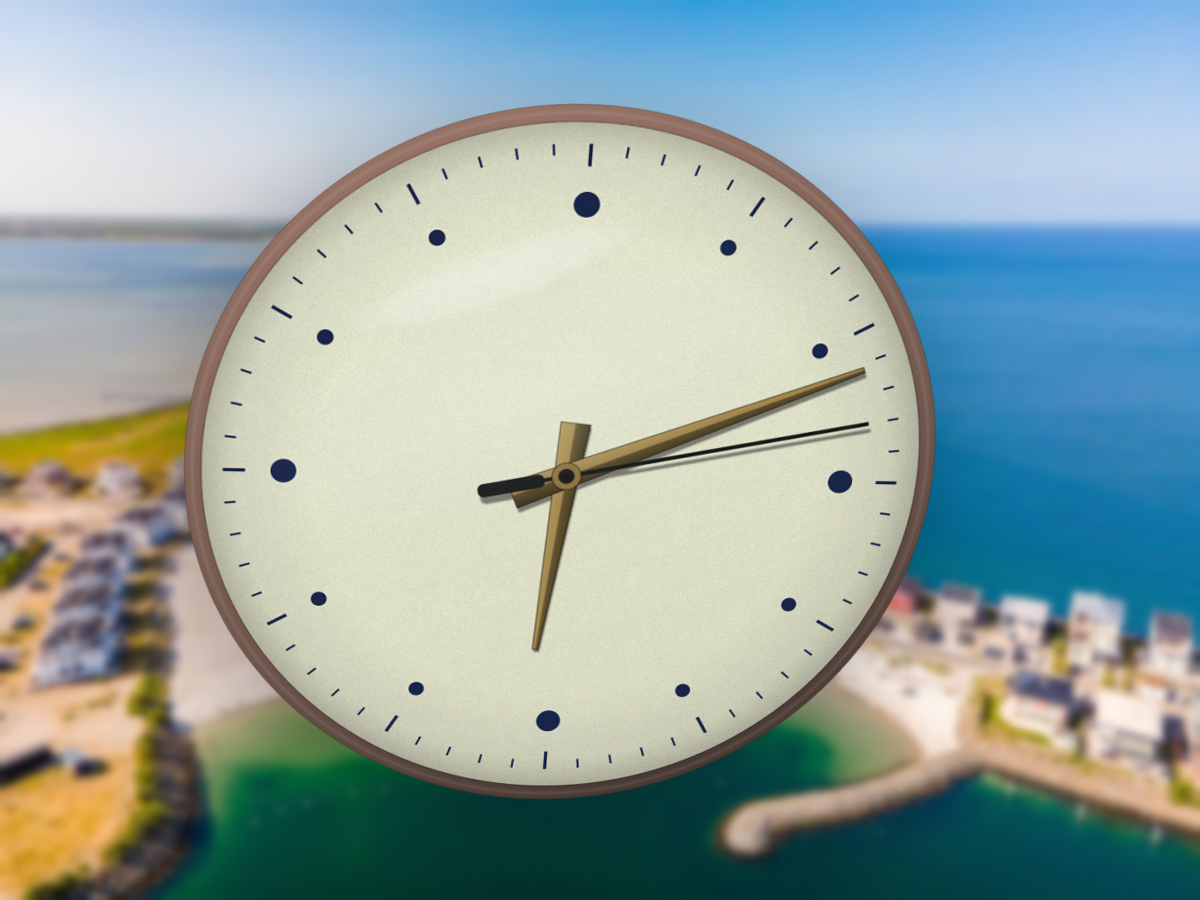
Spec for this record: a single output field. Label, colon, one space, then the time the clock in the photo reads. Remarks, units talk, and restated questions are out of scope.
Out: 6:11:13
